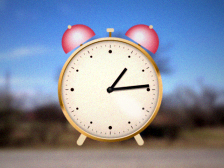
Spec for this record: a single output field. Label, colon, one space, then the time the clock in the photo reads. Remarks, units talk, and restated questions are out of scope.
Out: 1:14
